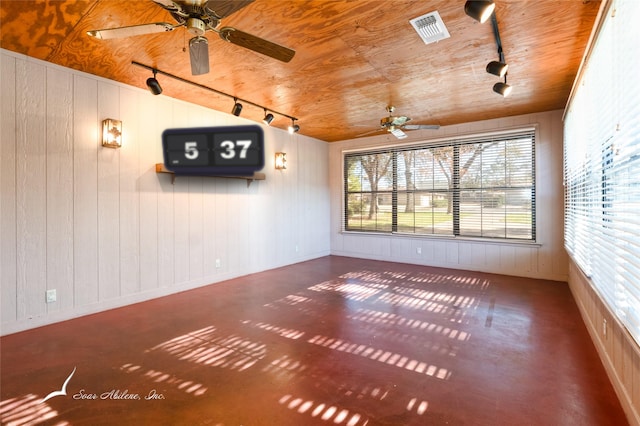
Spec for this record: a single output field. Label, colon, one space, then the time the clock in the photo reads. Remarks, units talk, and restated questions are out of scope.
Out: 5:37
